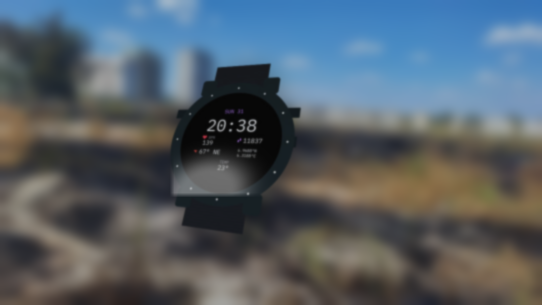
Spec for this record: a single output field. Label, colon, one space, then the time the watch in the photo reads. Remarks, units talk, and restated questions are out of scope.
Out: 20:38
